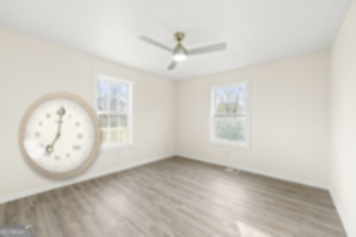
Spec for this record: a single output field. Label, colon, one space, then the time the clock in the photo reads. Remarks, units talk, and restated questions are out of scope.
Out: 7:01
